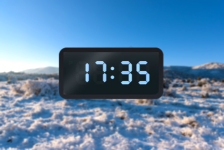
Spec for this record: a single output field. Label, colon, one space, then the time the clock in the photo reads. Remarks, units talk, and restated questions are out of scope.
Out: 17:35
